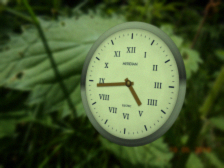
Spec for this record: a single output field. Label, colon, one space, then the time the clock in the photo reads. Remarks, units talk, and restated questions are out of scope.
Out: 4:44
